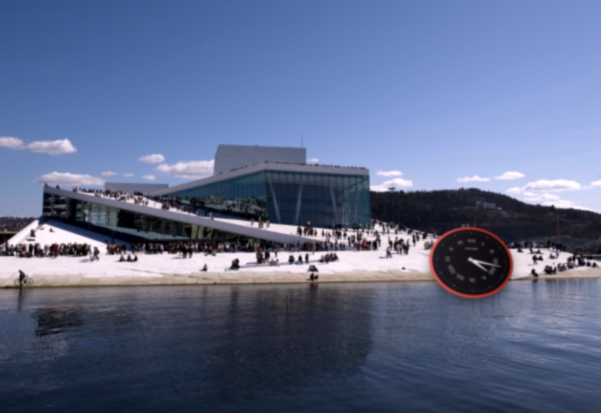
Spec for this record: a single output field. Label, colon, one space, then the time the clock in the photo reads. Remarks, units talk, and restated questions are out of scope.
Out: 4:17
